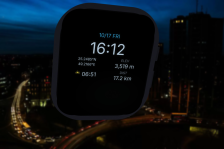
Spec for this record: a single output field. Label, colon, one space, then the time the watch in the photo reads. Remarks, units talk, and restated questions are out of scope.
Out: 16:12
